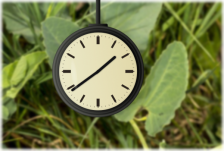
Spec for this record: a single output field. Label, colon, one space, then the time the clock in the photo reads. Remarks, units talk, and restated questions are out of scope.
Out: 1:39
